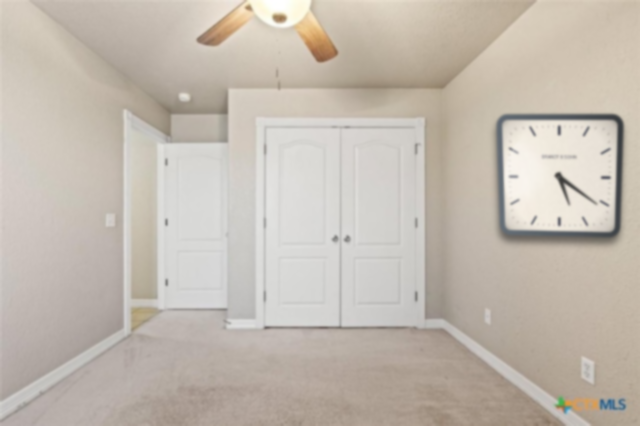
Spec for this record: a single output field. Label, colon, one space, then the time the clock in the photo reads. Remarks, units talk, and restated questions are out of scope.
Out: 5:21
